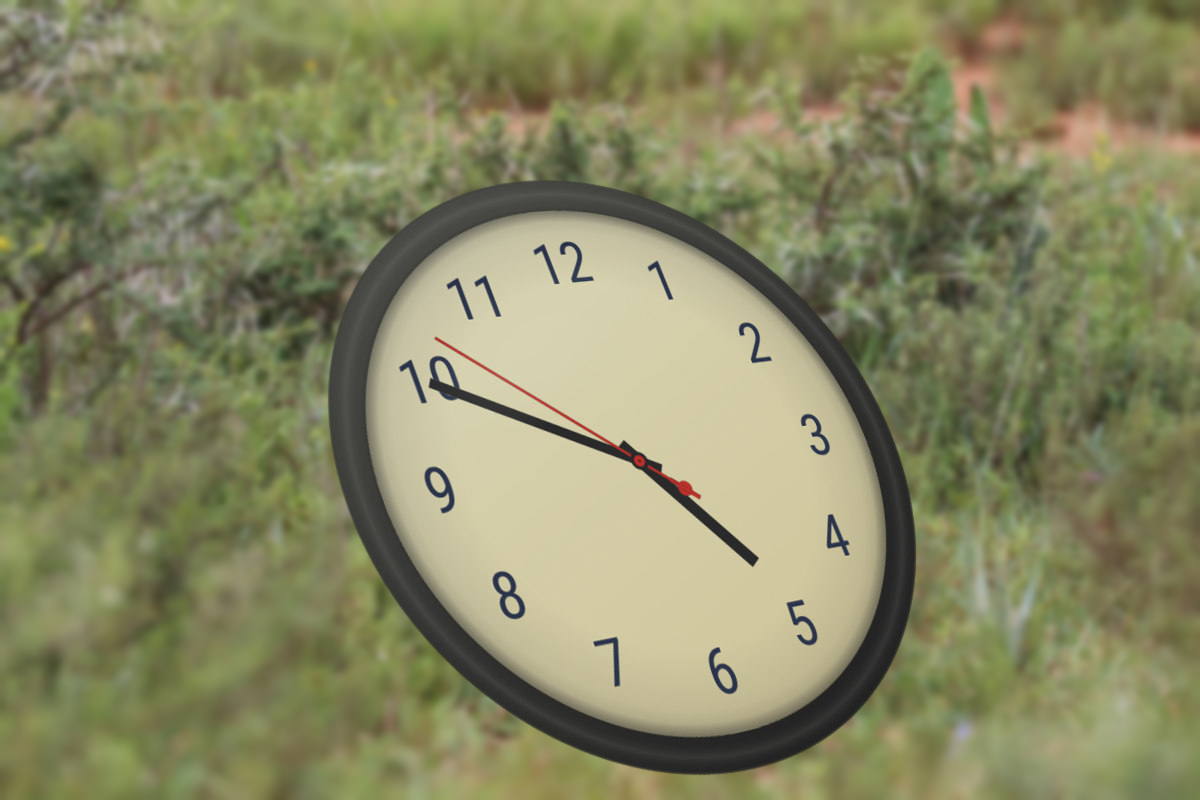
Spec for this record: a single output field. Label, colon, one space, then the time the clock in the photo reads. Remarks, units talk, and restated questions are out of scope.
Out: 4:49:52
